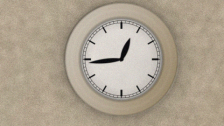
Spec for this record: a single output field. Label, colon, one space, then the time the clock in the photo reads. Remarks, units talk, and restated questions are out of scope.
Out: 12:44
